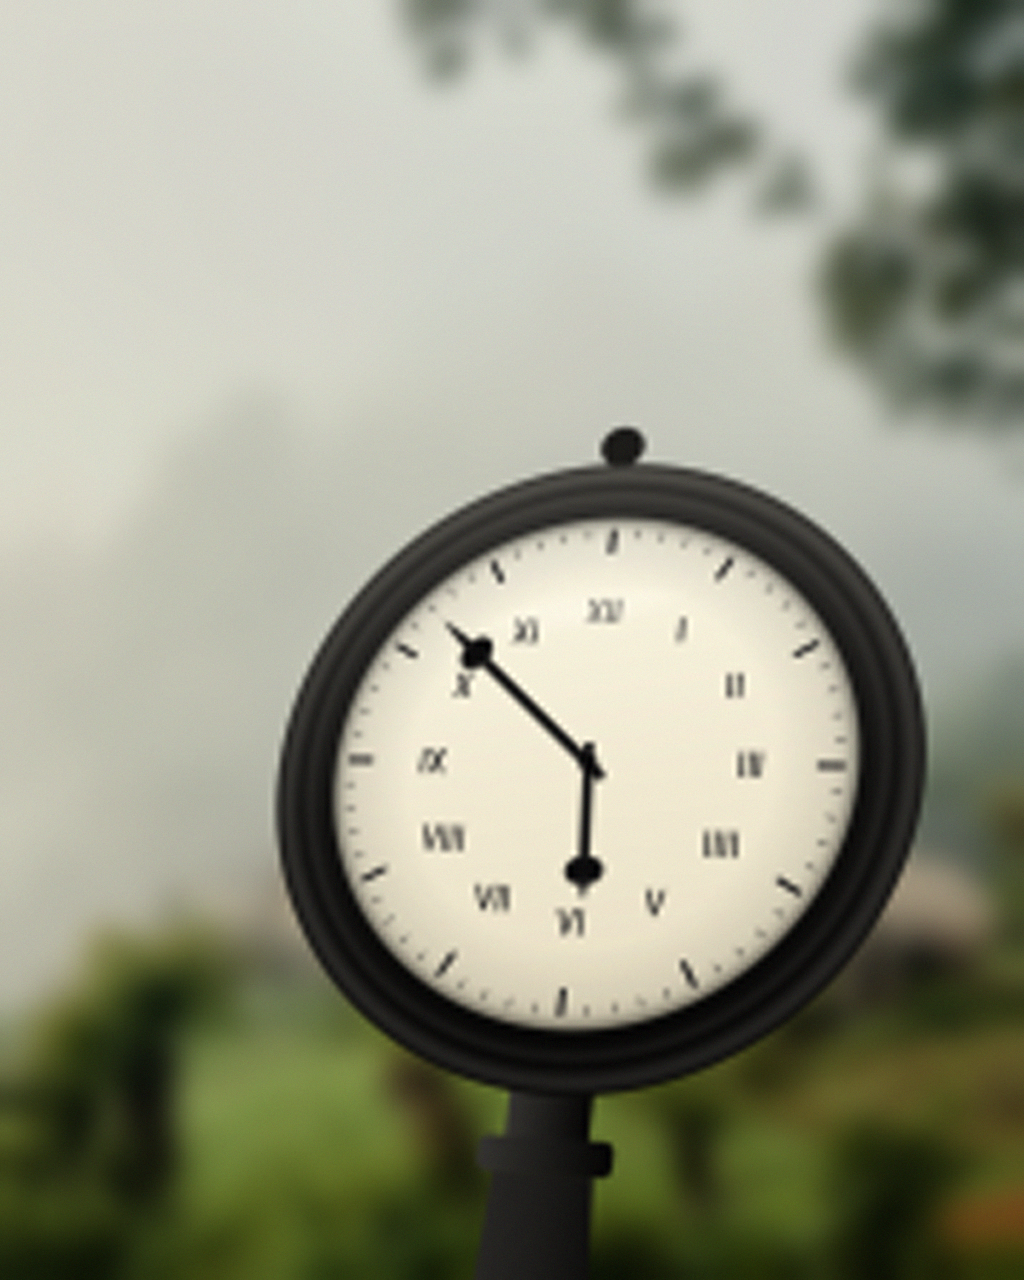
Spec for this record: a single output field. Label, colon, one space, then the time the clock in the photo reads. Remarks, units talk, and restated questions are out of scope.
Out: 5:52
